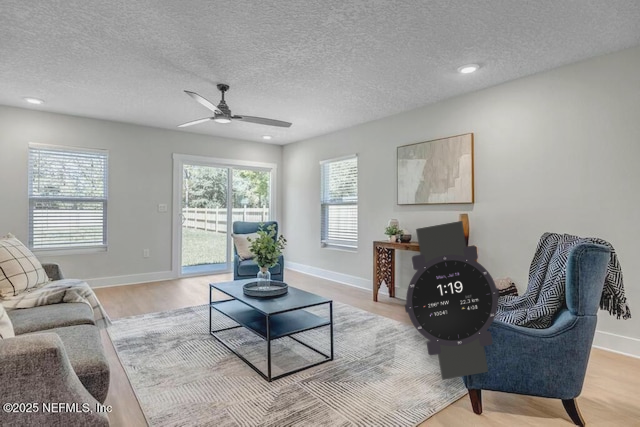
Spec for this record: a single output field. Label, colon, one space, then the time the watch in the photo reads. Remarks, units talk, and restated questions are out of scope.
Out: 1:19
